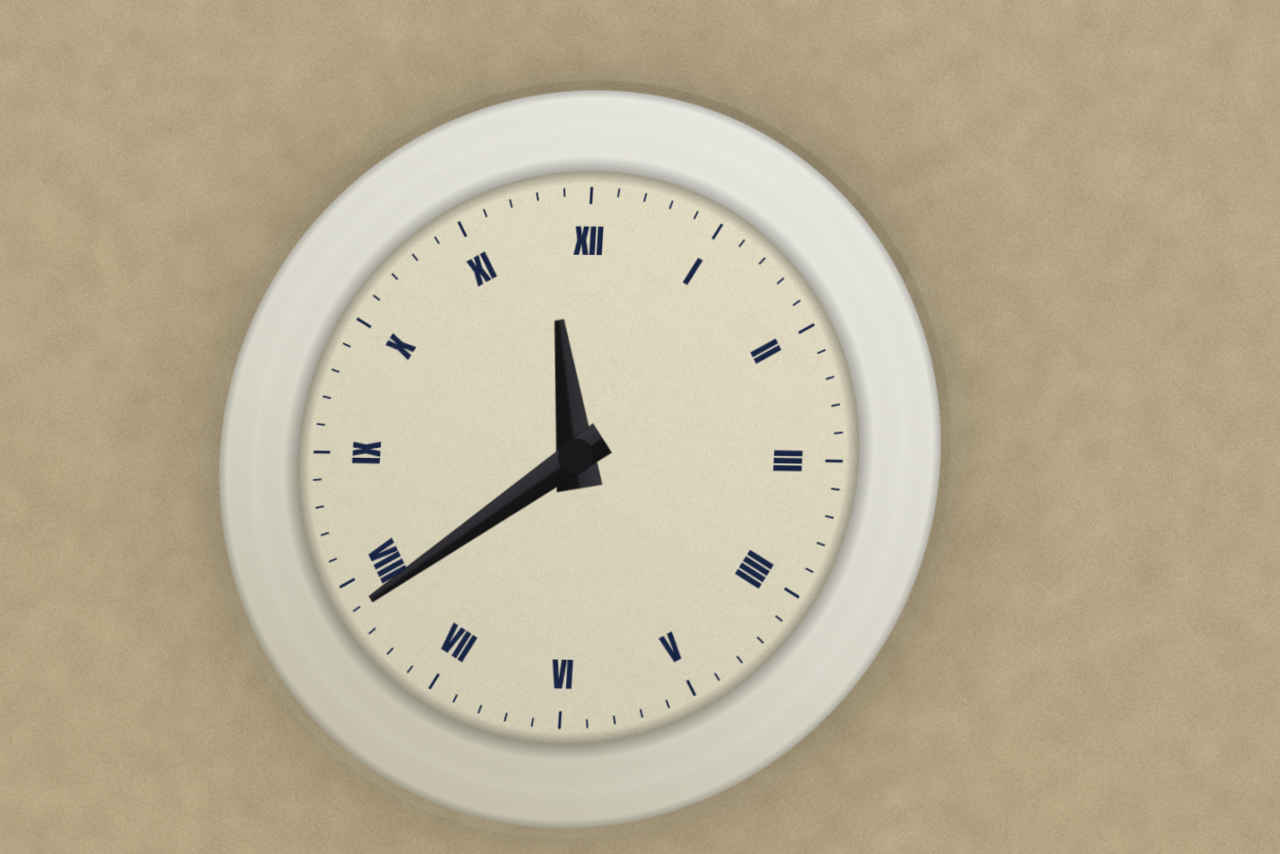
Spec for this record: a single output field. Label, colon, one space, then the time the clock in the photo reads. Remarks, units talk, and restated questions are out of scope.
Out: 11:39
